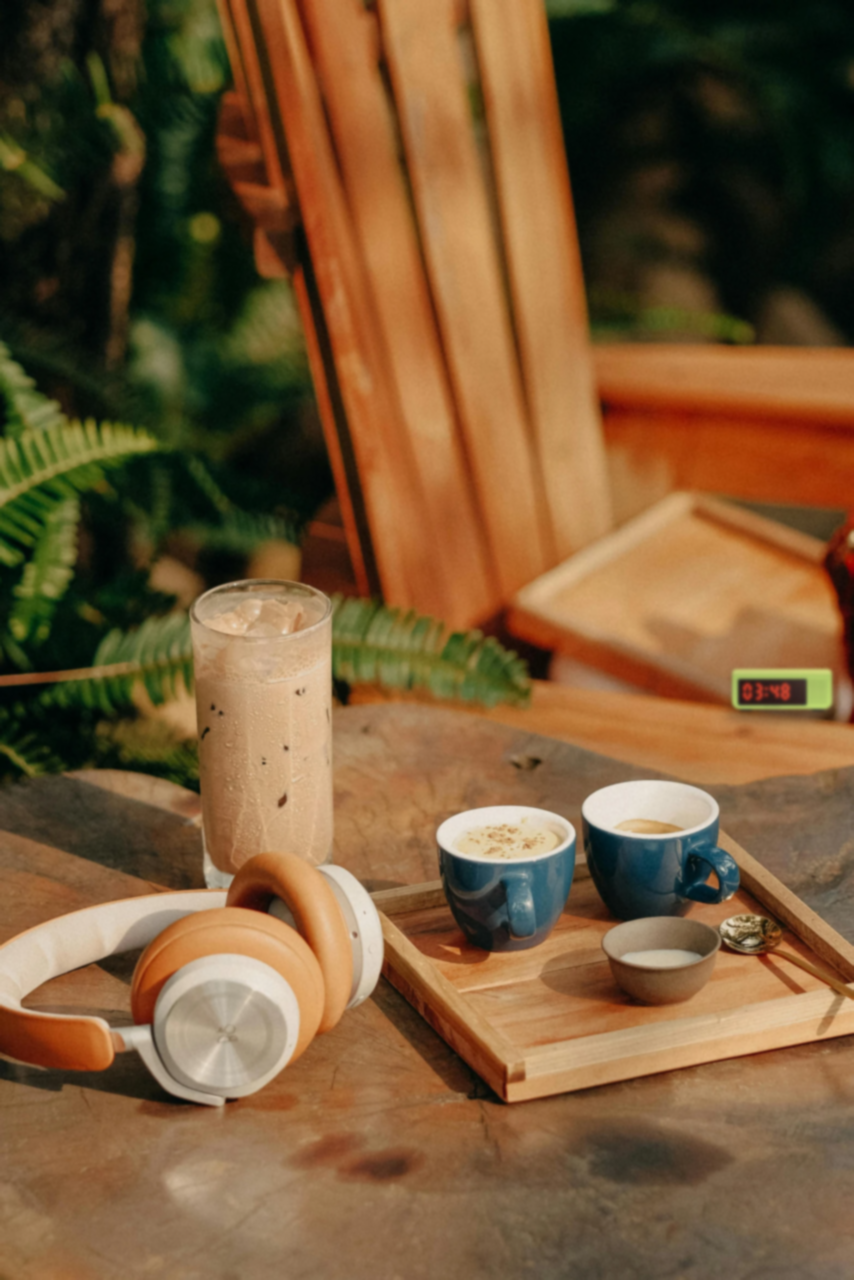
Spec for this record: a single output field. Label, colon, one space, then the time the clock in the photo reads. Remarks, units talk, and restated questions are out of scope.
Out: 3:48
